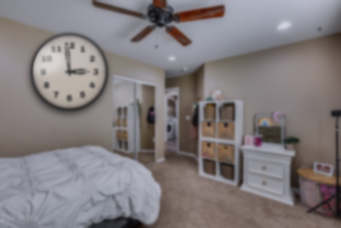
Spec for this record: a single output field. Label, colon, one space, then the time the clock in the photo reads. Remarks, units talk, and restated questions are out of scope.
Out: 2:59
